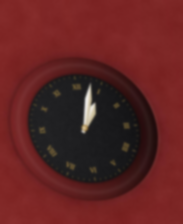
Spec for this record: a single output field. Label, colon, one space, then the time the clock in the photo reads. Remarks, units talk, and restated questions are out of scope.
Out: 1:03
